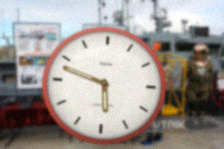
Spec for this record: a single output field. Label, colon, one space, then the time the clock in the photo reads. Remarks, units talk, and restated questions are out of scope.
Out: 5:48
